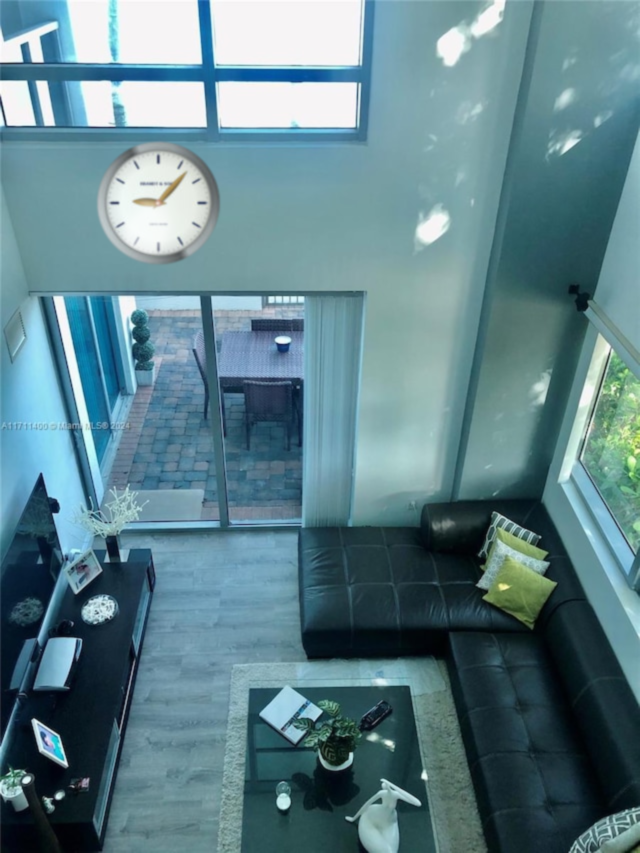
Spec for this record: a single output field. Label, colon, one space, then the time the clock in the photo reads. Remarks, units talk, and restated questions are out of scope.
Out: 9:07
